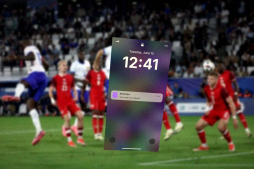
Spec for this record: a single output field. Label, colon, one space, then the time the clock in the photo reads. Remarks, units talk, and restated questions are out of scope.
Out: 12:41
